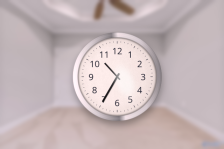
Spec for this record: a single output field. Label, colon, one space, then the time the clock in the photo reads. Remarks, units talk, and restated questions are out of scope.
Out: 10:35
